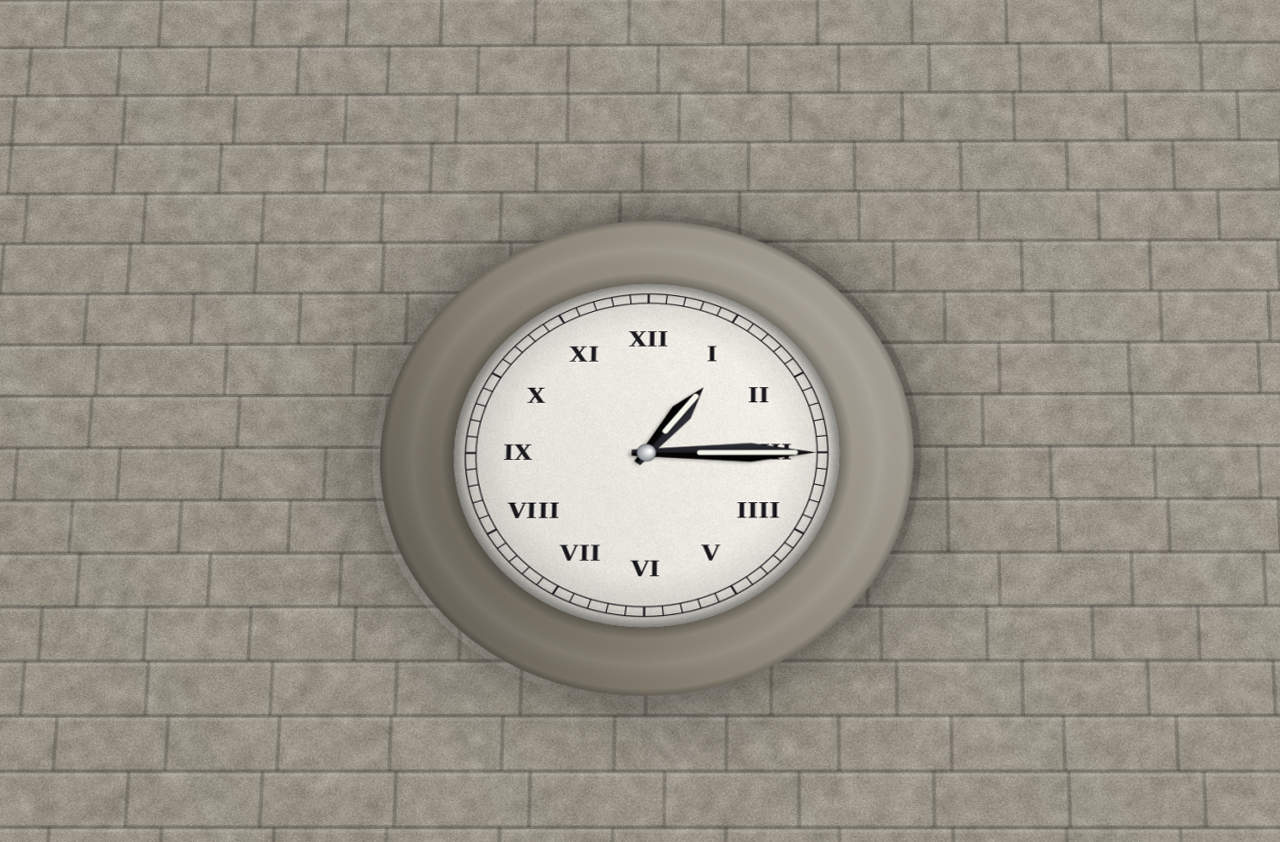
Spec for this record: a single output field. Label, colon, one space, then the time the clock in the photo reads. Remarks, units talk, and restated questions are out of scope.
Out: 1:15
